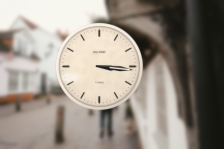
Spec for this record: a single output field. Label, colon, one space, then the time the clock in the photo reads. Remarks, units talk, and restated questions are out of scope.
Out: 3:16
